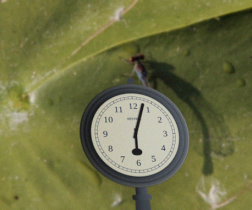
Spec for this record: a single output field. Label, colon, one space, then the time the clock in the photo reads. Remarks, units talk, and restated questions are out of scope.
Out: 6:03
